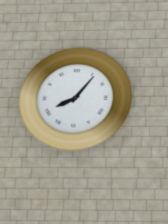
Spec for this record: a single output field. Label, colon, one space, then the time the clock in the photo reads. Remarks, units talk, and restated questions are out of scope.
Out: 8:06
